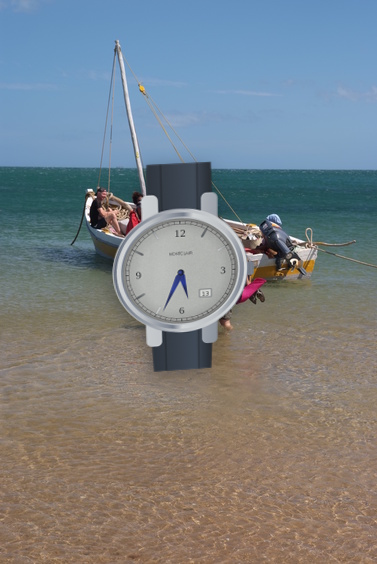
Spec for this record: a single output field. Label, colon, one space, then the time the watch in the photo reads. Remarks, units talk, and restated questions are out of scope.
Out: 5:34
